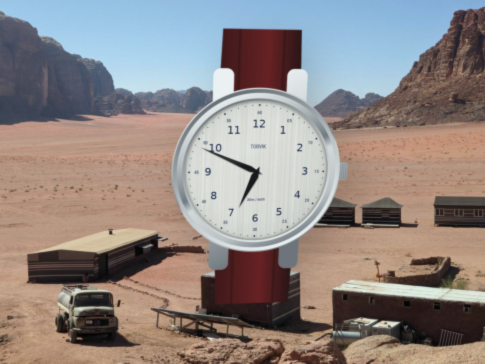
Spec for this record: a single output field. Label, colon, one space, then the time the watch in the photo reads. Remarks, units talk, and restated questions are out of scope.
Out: 6:49
